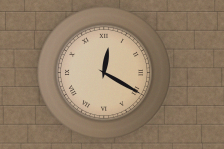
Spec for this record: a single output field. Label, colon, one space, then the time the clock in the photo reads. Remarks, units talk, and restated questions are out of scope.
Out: 12:20
